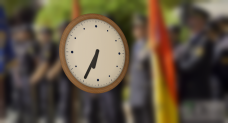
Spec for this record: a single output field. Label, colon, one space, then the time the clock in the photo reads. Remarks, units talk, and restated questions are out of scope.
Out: 6:35
